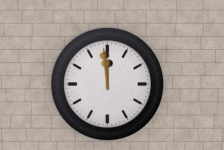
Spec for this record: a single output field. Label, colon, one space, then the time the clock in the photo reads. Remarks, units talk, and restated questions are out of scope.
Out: 11:59
